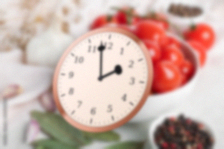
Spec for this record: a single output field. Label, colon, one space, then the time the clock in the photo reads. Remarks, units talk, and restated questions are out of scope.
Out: 1:58
